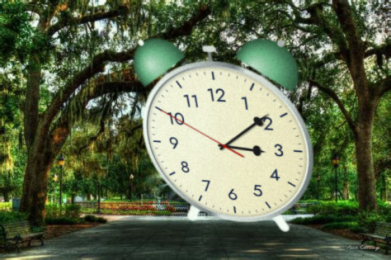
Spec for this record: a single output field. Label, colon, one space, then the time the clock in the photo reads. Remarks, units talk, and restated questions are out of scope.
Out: 3:08:50
